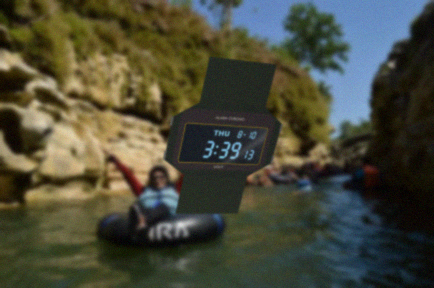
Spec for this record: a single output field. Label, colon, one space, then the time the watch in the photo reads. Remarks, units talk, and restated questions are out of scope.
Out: 3:39:13
